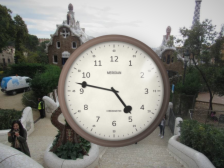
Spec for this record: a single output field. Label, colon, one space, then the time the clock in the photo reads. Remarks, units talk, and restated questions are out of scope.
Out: 4:47
